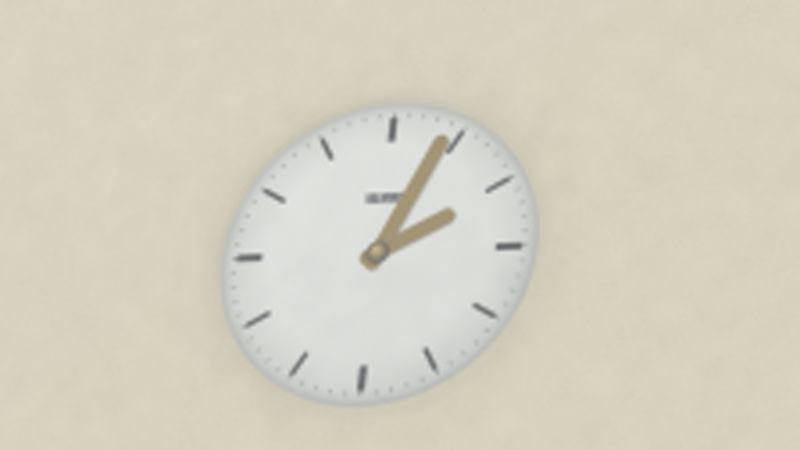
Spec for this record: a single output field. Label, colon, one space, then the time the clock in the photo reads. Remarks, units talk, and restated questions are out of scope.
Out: 2:04
